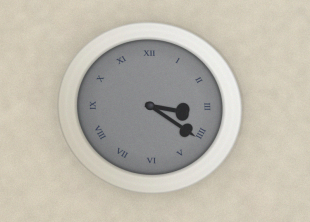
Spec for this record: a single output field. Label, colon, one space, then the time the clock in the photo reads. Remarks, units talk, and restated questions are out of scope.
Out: 3:21
